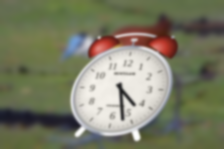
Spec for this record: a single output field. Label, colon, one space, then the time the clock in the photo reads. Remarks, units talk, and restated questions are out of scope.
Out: 4:27
